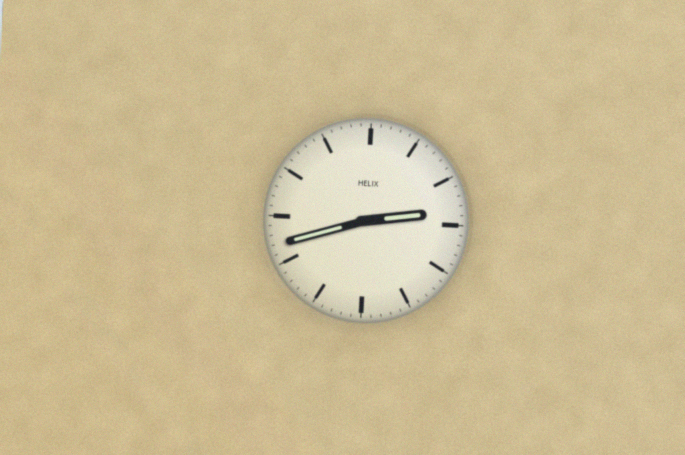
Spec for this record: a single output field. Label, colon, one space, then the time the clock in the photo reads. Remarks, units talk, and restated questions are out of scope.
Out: 2:42
